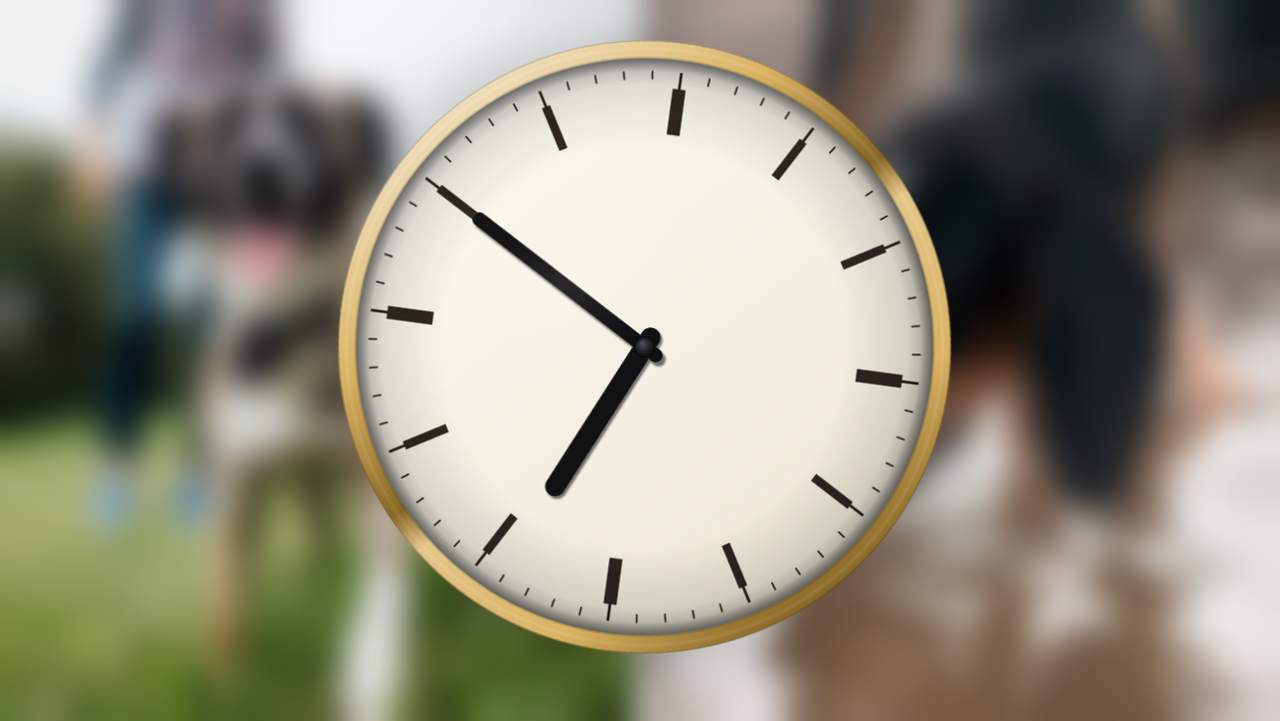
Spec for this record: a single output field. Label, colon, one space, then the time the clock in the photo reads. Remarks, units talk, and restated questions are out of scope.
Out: 6:50
